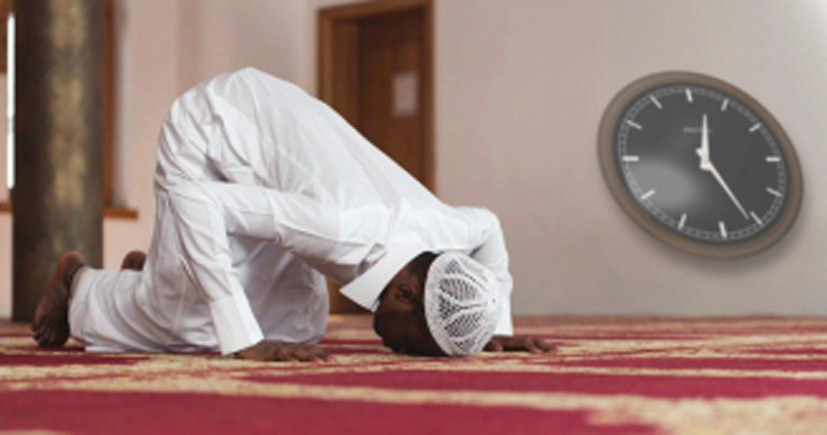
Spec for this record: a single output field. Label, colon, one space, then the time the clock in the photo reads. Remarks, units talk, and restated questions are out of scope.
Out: 12:26
